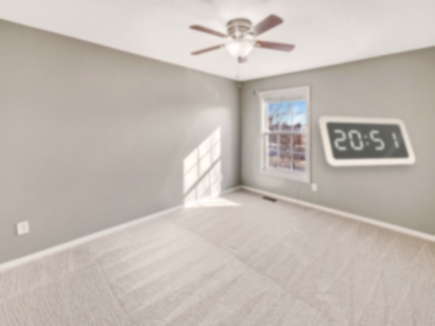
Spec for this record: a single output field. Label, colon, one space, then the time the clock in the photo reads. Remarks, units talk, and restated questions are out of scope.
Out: 20:51
